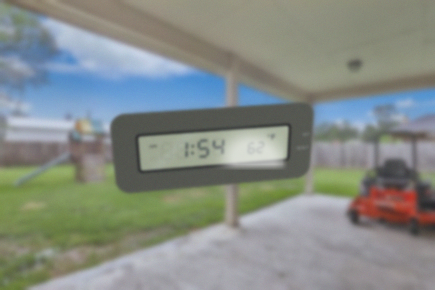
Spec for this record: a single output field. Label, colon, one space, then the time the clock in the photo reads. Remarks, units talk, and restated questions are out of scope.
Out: 1:54
